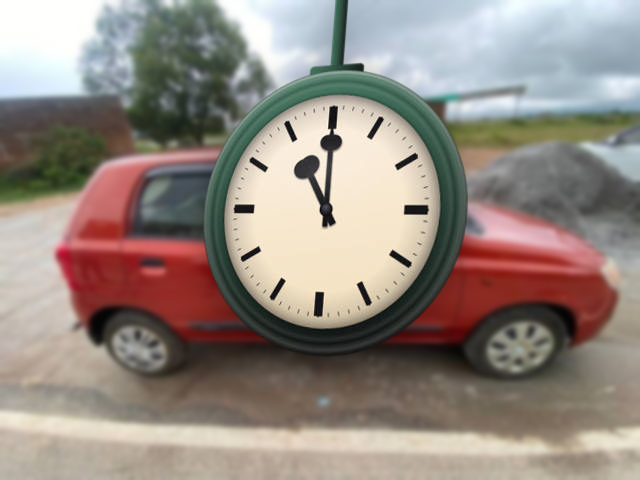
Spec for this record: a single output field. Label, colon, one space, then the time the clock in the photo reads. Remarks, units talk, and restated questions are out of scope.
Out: 11:00
